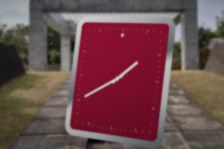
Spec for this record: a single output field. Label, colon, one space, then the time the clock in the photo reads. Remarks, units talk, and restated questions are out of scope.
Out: 1:40
